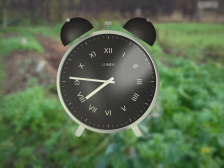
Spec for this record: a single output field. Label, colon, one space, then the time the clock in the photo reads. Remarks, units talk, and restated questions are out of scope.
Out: 7:46
